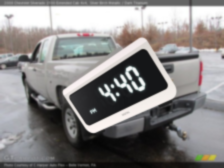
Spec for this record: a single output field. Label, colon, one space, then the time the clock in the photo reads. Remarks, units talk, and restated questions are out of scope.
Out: 4:40
